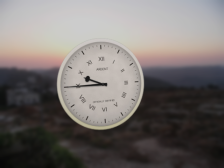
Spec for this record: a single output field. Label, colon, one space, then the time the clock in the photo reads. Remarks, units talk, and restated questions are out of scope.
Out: 9:45
